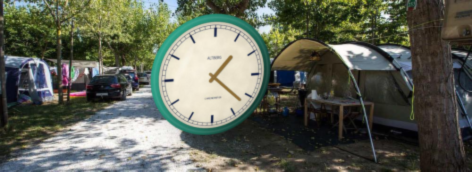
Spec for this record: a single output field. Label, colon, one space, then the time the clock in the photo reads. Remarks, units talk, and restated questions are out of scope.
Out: 1:22
